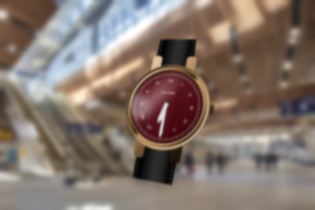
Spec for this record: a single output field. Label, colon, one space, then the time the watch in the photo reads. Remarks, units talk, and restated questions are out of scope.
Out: 6:30
